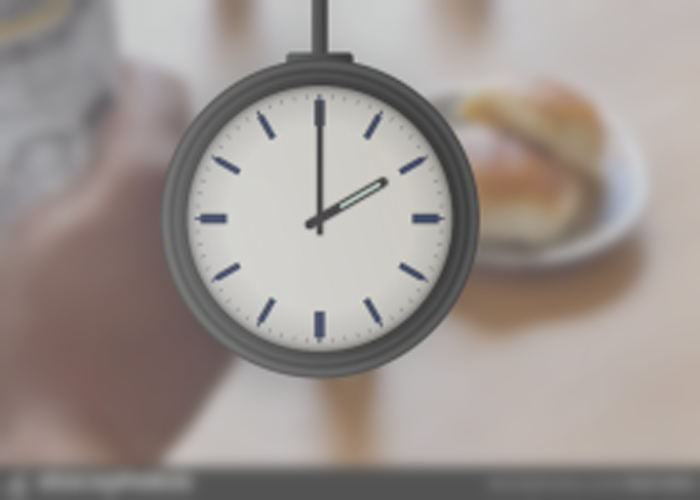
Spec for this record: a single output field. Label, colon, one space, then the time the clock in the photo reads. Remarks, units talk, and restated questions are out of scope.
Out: 2:00
